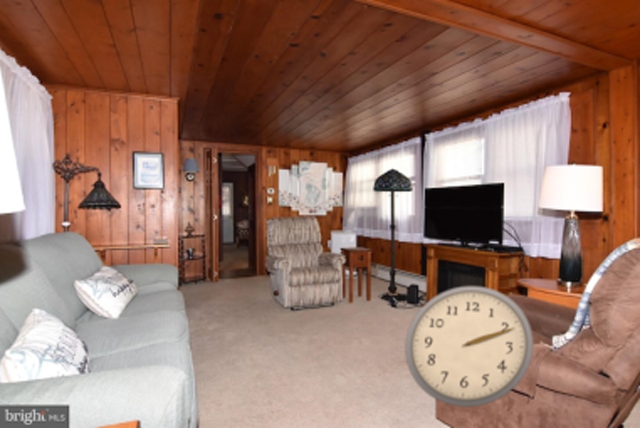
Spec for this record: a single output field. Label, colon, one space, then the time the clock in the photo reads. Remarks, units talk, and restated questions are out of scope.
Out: 2:11
